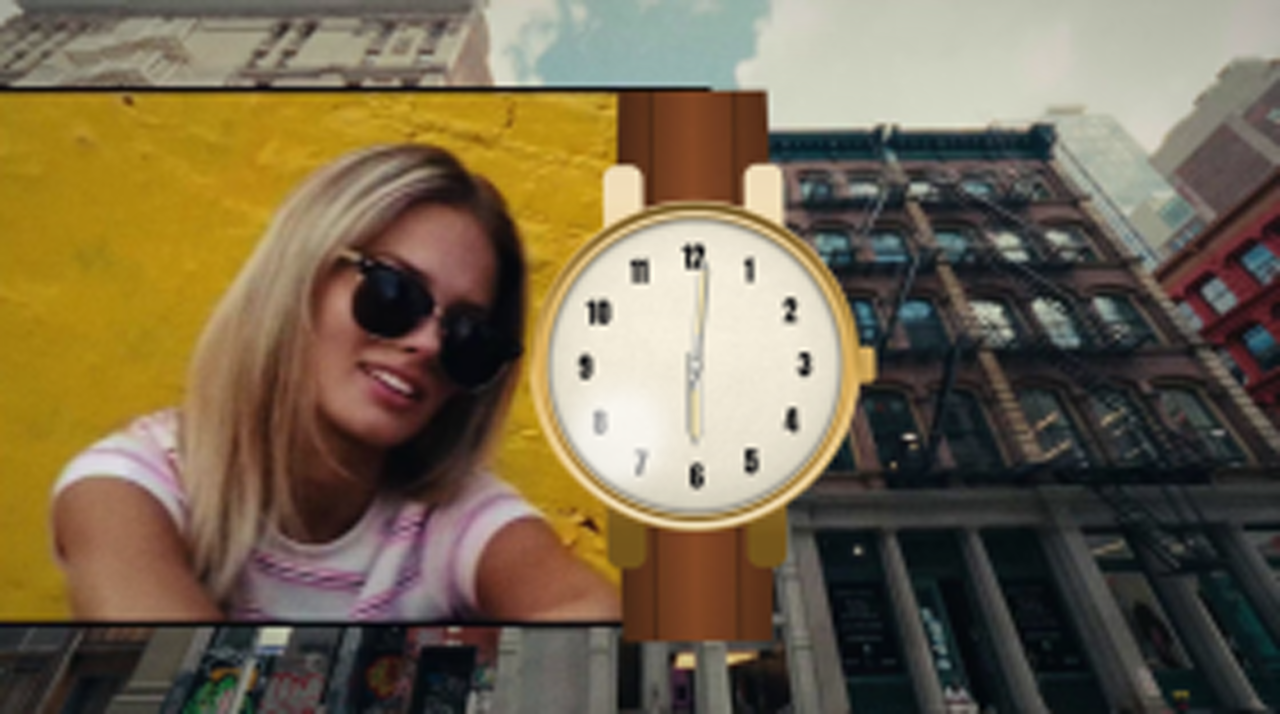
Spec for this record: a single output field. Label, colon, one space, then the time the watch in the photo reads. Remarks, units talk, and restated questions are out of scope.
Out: 6:01
